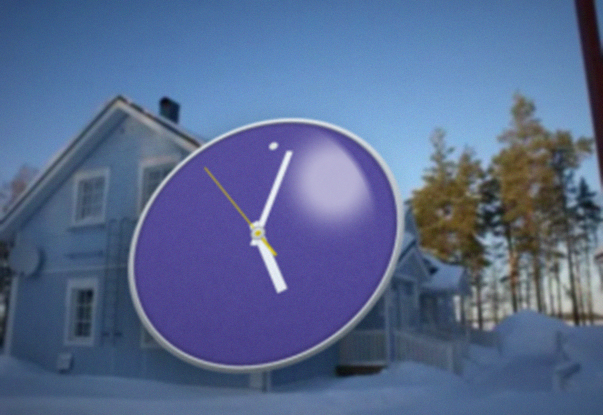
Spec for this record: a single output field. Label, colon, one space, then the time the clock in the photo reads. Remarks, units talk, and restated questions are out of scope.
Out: 5:01:53
